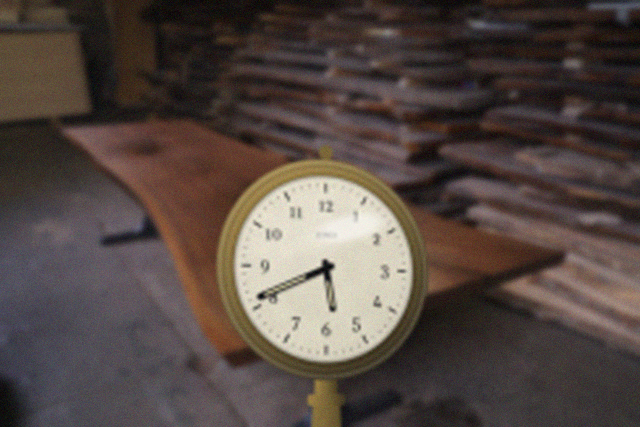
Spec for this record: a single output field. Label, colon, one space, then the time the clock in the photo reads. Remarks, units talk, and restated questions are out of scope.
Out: 5:41
